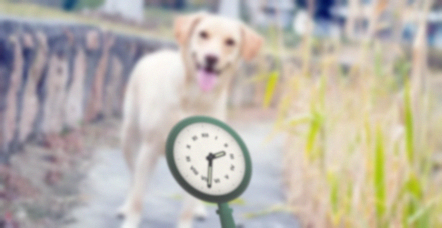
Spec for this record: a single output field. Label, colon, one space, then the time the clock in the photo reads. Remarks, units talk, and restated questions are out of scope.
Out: 2:33
